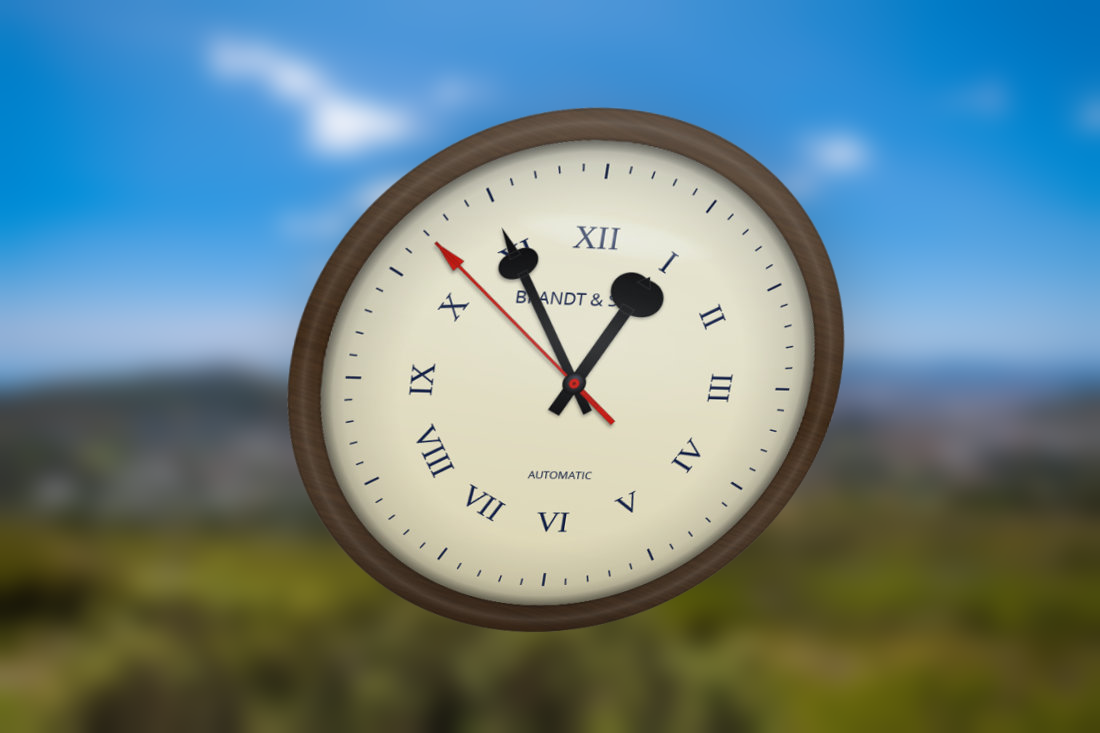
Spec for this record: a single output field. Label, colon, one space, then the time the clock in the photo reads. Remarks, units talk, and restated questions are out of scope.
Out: 12:54:52
